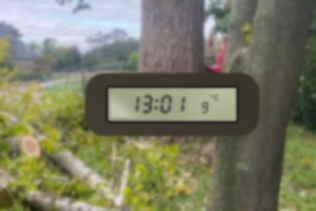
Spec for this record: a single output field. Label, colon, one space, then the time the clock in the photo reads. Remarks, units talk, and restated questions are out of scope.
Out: 13:01
